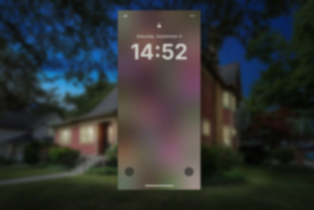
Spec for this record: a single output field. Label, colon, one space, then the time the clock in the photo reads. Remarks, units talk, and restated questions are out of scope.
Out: 14:52
